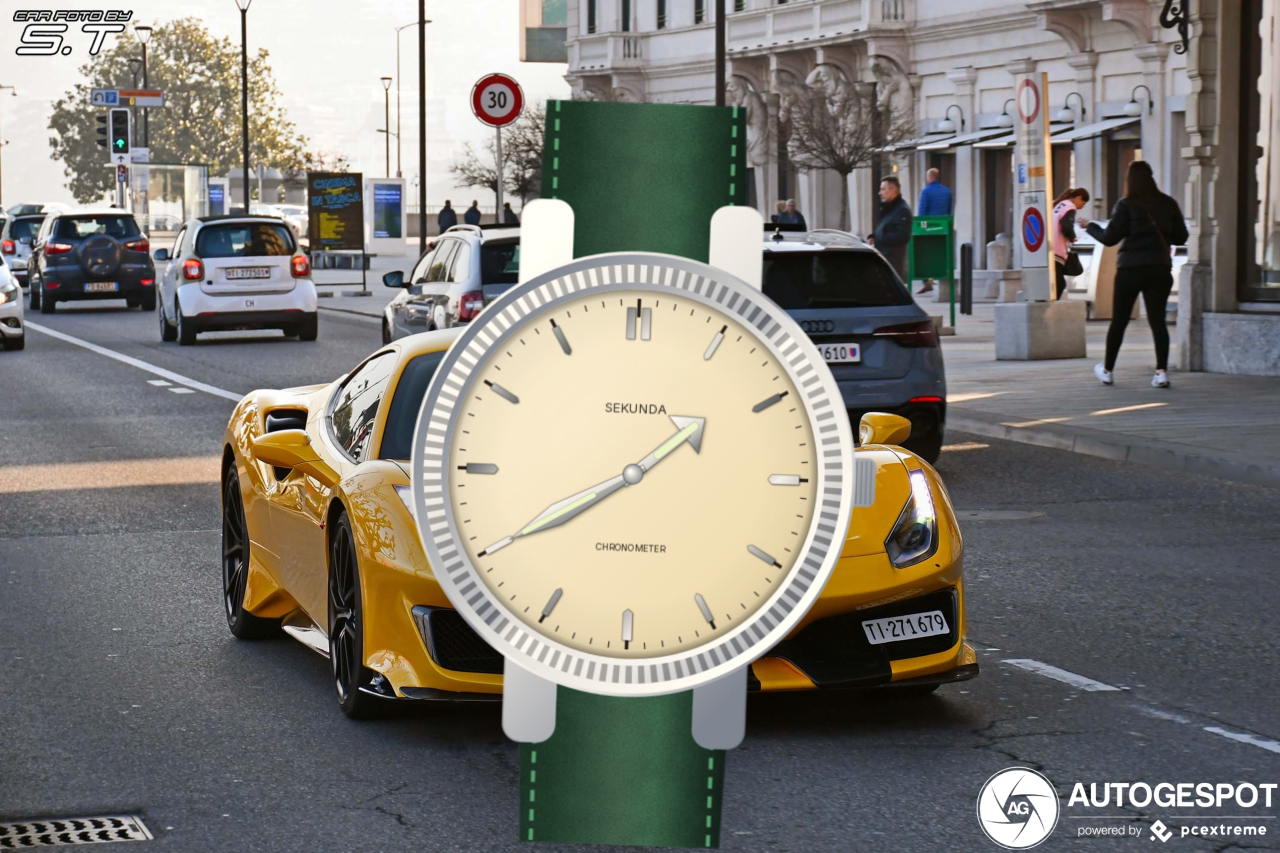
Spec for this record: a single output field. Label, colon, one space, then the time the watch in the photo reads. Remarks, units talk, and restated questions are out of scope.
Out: 1:40
